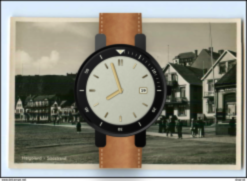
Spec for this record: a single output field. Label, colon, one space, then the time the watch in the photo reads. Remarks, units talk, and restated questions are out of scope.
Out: 7:57
